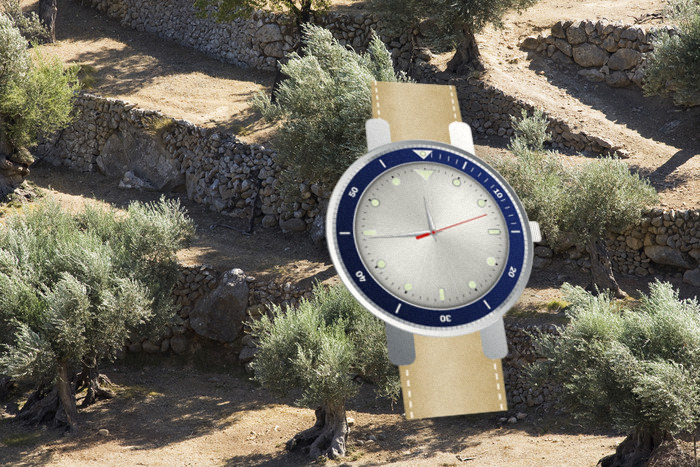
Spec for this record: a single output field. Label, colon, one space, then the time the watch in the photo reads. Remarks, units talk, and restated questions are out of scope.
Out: 11:44:12
